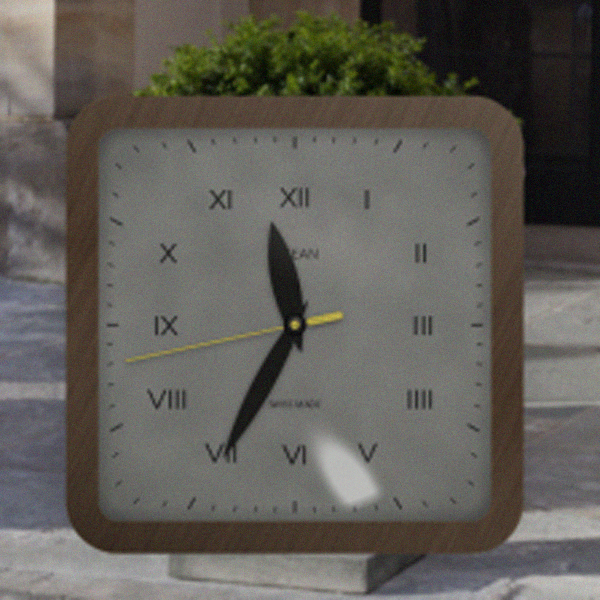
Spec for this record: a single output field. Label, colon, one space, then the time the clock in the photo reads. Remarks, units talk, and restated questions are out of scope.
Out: 11:34:43
